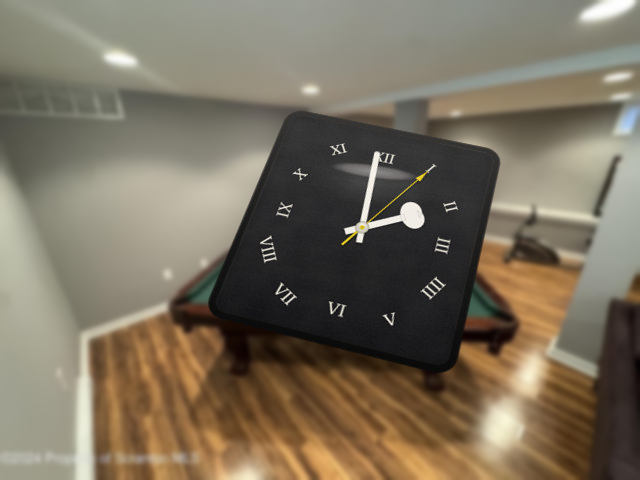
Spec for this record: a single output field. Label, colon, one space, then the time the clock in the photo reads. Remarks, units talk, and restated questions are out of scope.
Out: 1:59:05
